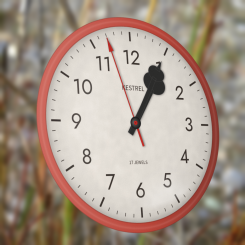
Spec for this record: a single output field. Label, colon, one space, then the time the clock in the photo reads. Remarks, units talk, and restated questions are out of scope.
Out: 1:04:57
